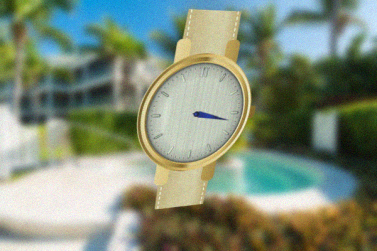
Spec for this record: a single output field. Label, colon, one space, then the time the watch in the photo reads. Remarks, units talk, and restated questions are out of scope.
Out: 3:17
